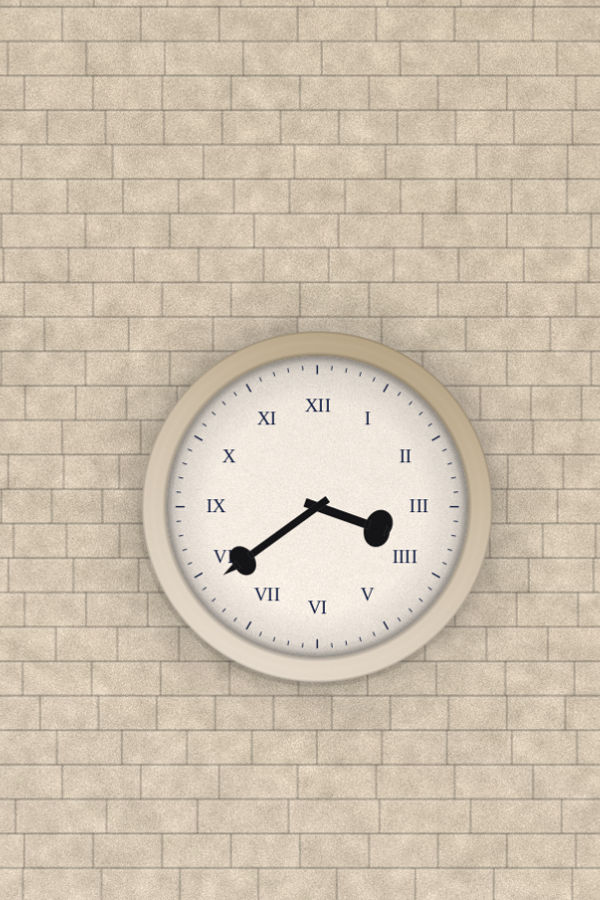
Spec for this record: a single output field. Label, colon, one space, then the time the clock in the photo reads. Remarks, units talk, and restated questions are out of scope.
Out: 3:39
